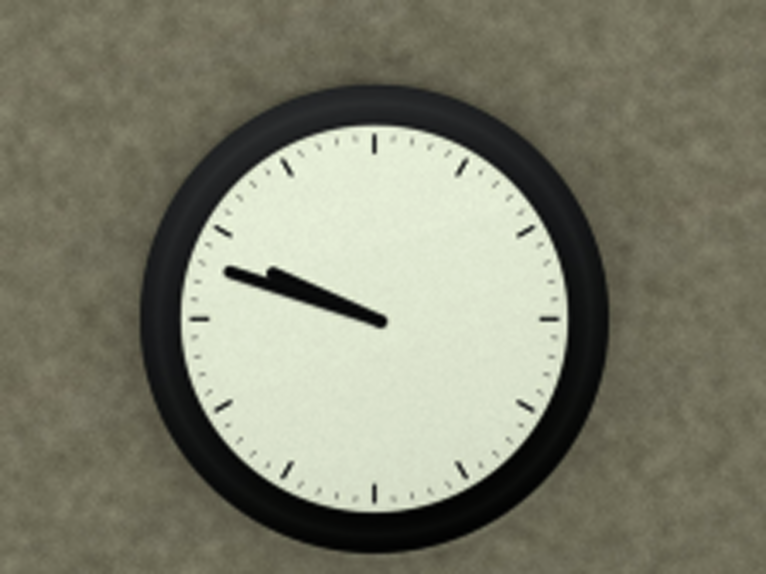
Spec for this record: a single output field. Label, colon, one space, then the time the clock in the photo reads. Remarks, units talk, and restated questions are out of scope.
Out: 9:48
